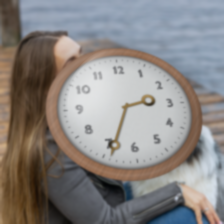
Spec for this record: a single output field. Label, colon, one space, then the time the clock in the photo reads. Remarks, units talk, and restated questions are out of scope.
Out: 2:34
